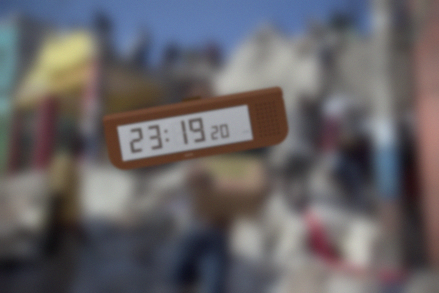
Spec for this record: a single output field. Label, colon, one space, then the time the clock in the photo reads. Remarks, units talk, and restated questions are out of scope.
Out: 23:19:20
